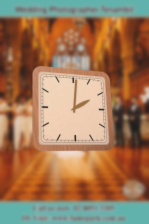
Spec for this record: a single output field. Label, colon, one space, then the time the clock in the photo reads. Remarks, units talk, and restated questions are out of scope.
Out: 2:01
